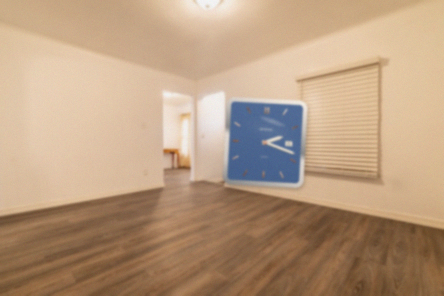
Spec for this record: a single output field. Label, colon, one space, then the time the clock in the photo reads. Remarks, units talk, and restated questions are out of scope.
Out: 2:18
